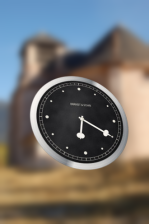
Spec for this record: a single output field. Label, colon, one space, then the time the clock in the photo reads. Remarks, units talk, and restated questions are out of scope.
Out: 6:20
